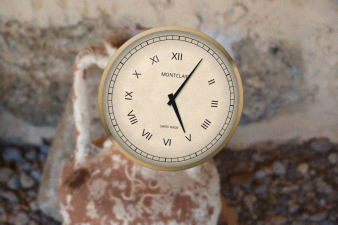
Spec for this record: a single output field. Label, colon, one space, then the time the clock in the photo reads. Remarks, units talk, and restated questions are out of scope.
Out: 5:05
